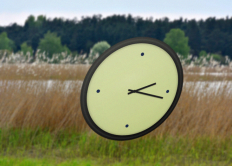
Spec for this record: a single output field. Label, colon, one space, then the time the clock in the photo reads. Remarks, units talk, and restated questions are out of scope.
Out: 2:17
